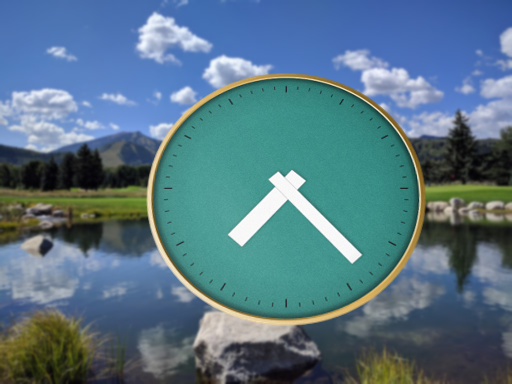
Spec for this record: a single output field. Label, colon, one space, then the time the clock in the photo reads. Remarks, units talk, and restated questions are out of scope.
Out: 7:23
